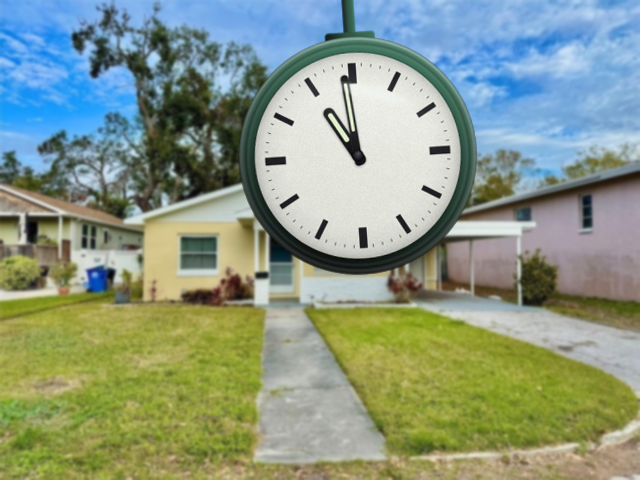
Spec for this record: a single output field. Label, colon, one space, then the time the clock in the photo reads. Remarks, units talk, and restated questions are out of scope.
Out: 10:59
